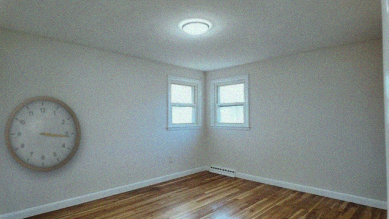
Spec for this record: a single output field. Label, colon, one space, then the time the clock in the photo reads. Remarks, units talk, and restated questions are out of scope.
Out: 3:16
